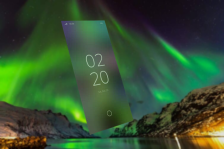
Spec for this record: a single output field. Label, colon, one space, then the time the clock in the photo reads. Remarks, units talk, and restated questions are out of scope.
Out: 2:20
